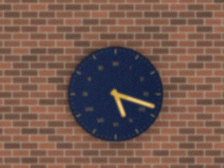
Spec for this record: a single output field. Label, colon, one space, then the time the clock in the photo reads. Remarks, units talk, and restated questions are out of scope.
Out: 5:18
